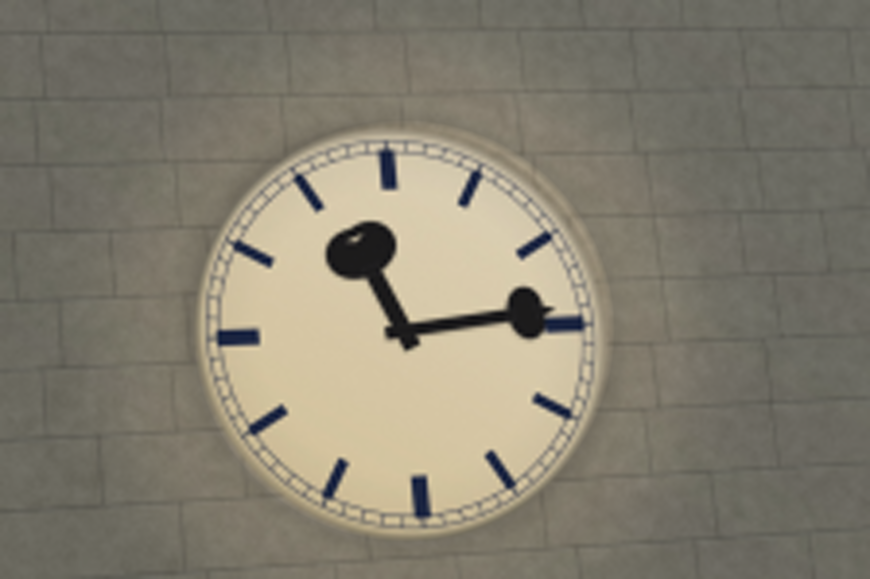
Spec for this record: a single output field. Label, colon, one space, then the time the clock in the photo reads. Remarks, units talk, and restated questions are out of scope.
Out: 11:14
